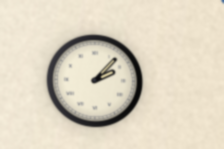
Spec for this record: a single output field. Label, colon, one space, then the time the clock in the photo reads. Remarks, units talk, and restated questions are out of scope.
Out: 2:07
